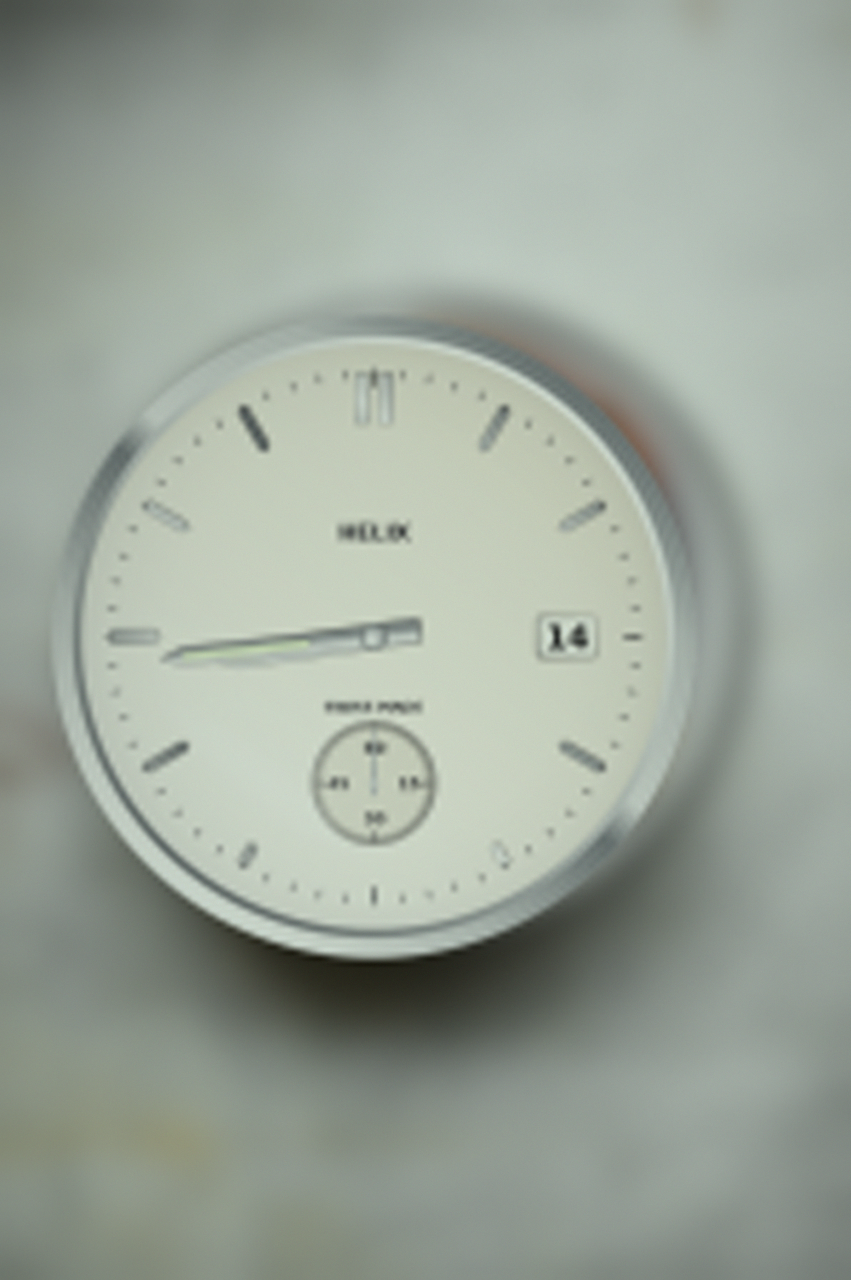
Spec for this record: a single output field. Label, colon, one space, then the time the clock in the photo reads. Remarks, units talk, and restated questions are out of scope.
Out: 8:44
